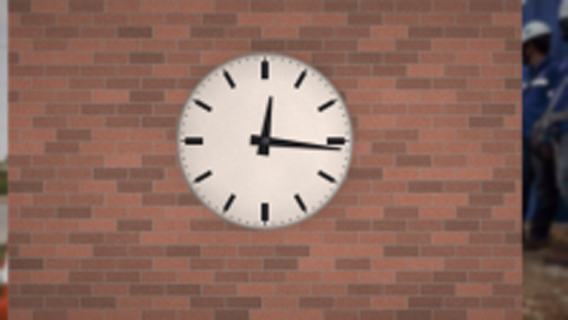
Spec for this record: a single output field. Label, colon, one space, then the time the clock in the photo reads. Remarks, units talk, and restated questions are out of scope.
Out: 12:16
